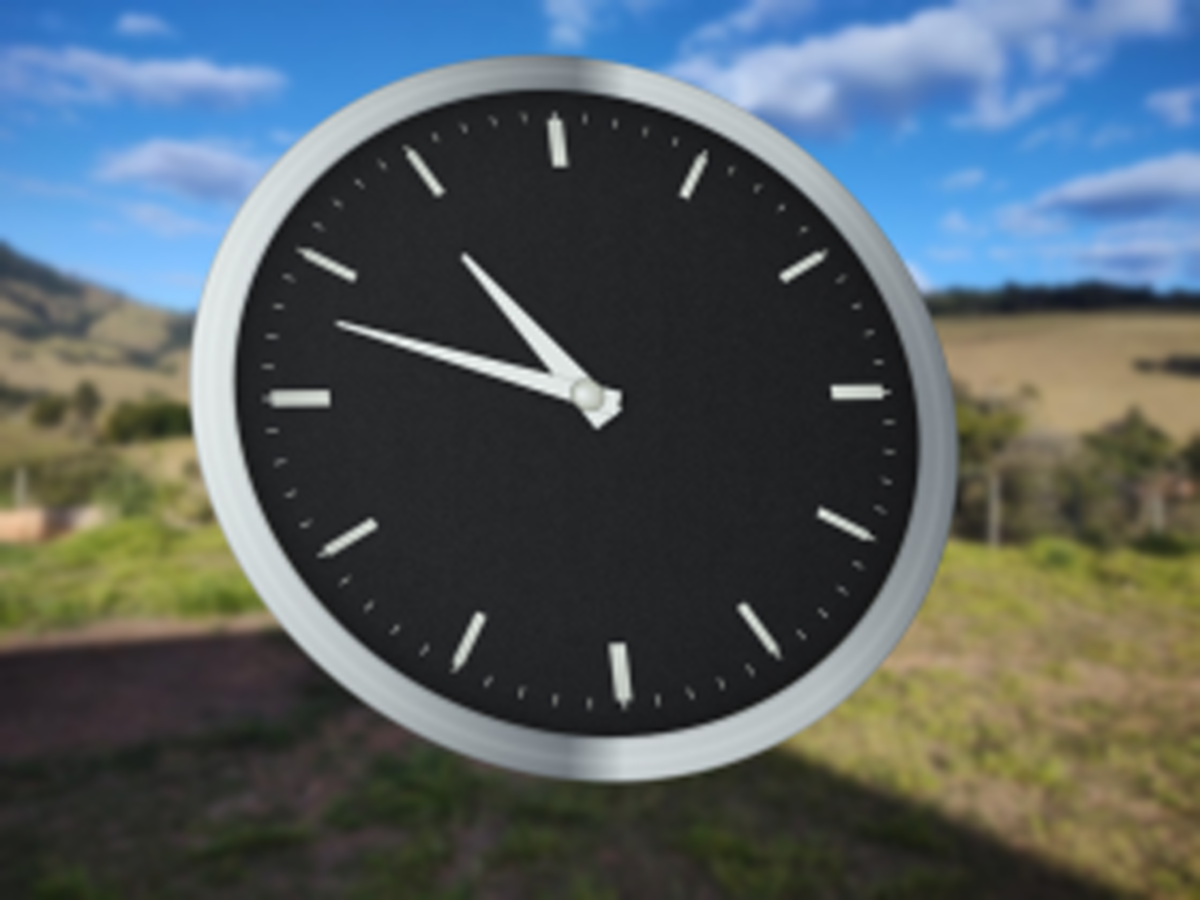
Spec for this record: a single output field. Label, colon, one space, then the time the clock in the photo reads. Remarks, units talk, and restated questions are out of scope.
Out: 10:48
